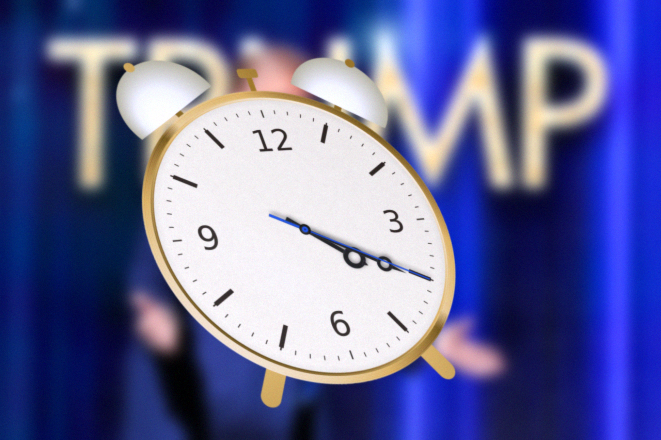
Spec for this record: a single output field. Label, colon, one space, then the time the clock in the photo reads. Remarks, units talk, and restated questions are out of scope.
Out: 4:20:20
